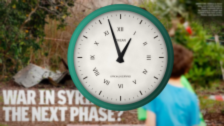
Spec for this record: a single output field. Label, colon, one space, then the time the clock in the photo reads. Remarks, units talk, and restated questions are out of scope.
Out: 12:57
